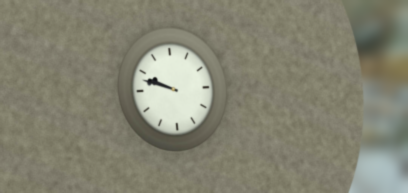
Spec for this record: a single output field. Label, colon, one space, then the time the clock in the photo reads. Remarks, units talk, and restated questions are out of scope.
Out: 9:48
